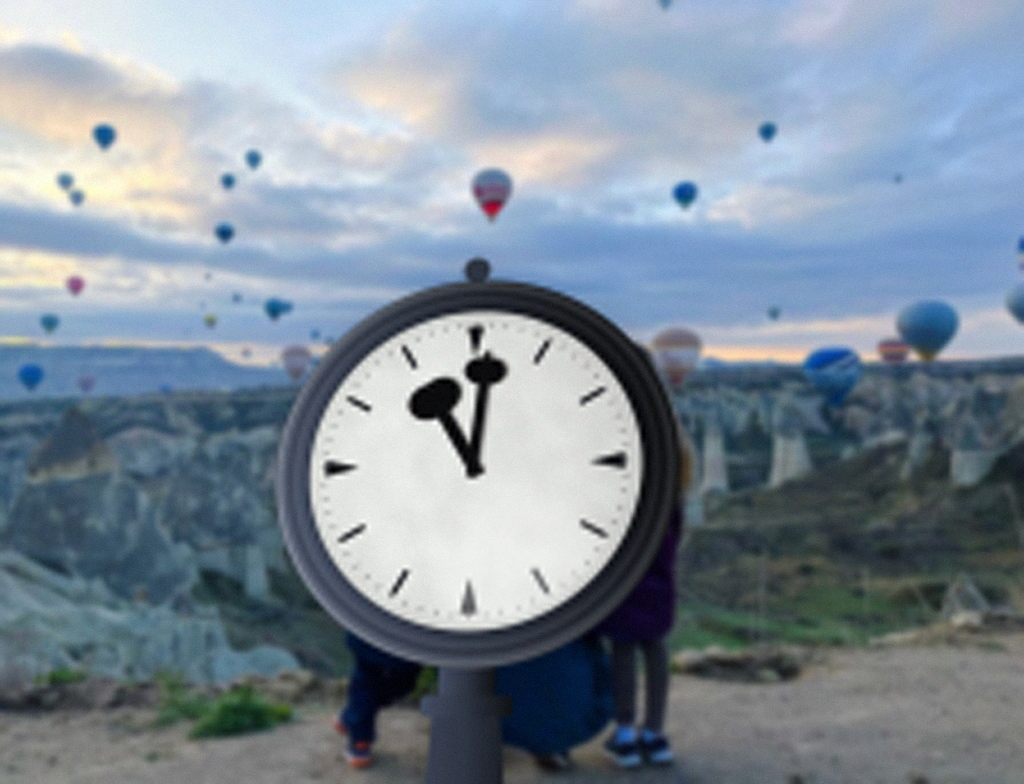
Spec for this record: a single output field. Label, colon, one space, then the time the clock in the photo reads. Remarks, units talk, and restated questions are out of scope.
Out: 11:01
